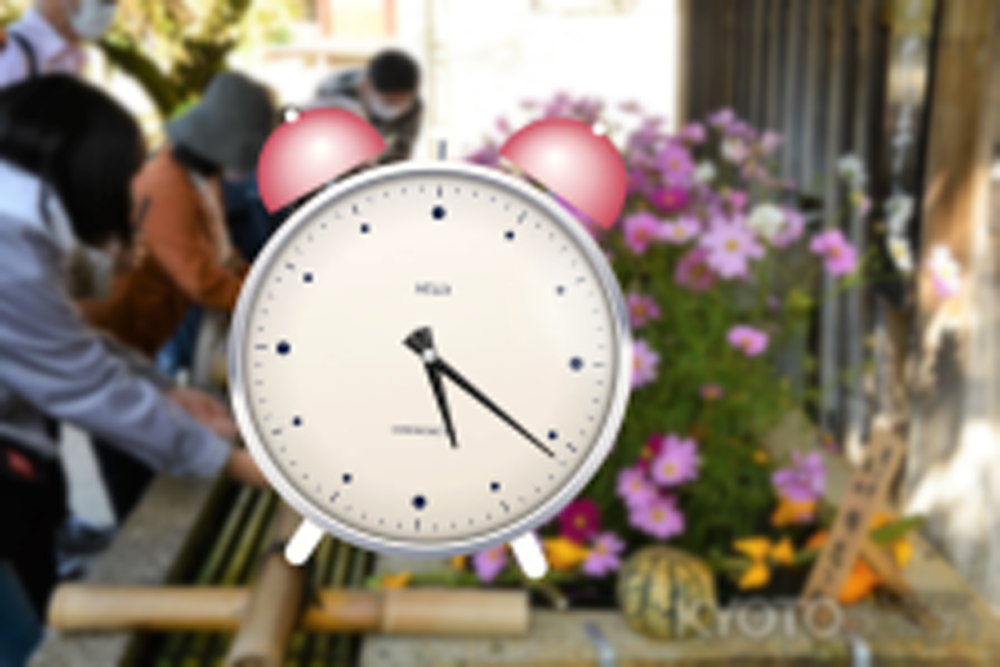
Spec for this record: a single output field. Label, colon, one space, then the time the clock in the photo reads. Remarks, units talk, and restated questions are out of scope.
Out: 5:21
